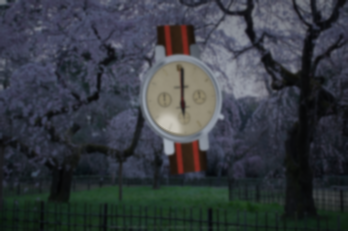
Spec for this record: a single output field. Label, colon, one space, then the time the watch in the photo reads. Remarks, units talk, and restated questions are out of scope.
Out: 6:01
